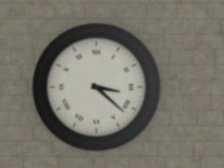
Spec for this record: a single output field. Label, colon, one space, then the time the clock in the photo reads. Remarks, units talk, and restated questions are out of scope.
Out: 3:22
